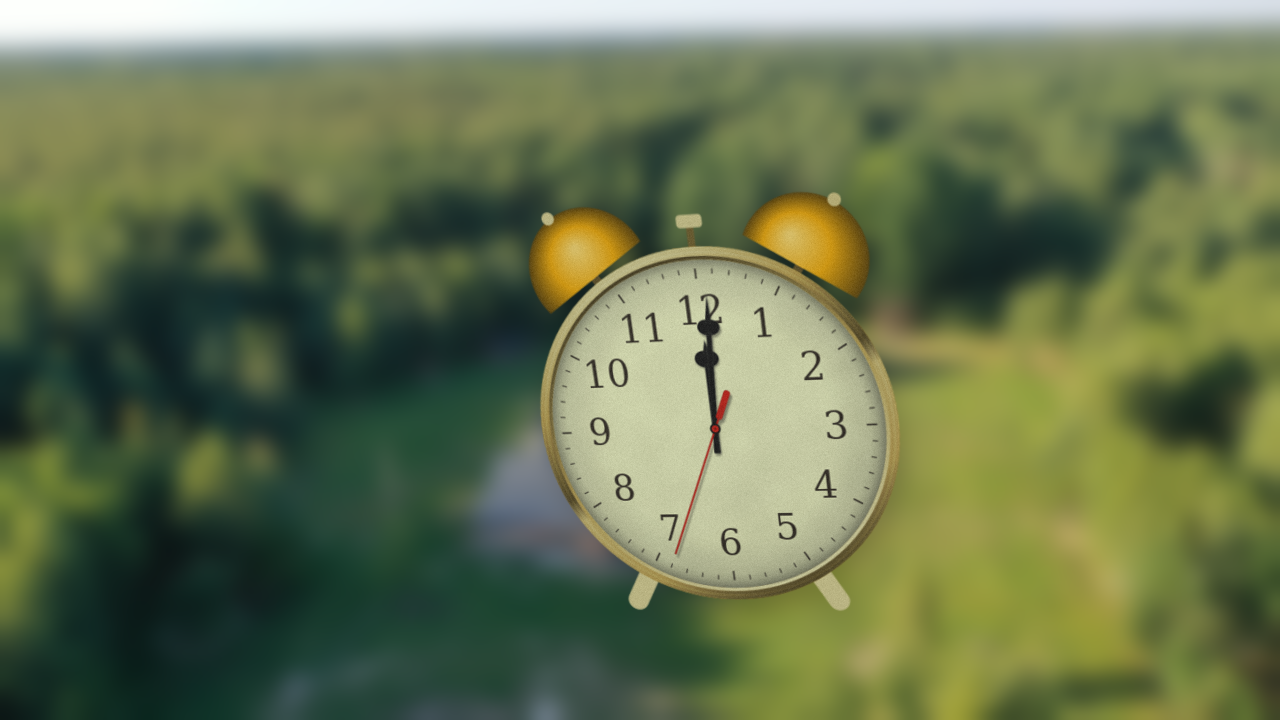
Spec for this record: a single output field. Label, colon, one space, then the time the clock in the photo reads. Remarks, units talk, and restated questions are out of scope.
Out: 12:00:34
